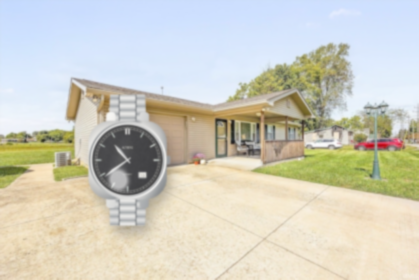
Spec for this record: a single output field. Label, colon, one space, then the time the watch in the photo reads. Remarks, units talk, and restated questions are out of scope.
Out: 10:39
